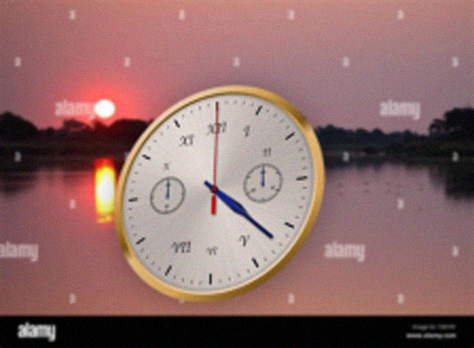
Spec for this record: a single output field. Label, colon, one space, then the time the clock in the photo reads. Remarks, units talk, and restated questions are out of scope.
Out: 4:22
